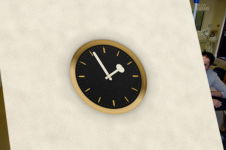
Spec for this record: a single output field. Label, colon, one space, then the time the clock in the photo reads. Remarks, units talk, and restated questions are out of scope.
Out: 1:56
